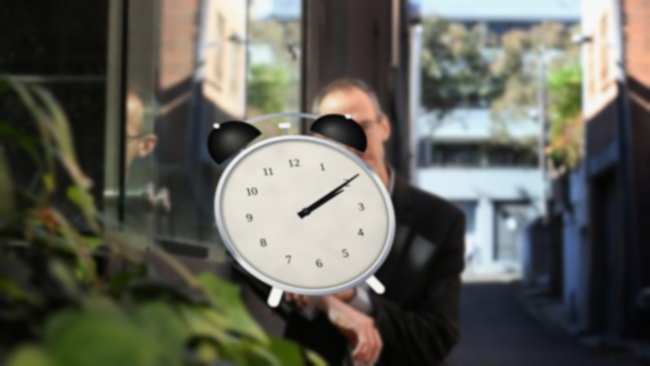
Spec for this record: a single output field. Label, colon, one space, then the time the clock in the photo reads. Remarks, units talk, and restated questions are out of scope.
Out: 2:10
